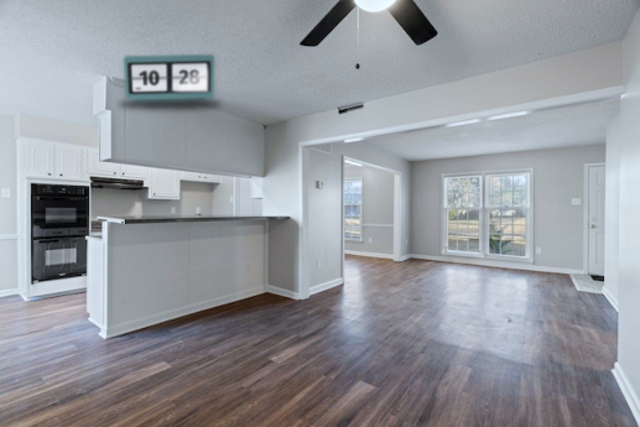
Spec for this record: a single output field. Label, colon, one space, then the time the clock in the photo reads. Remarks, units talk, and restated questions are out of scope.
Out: 10:28
